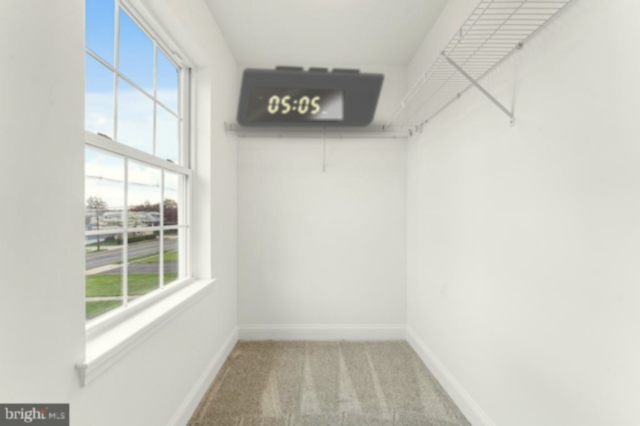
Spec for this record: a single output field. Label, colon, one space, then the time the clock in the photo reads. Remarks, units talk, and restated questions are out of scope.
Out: 5:05
